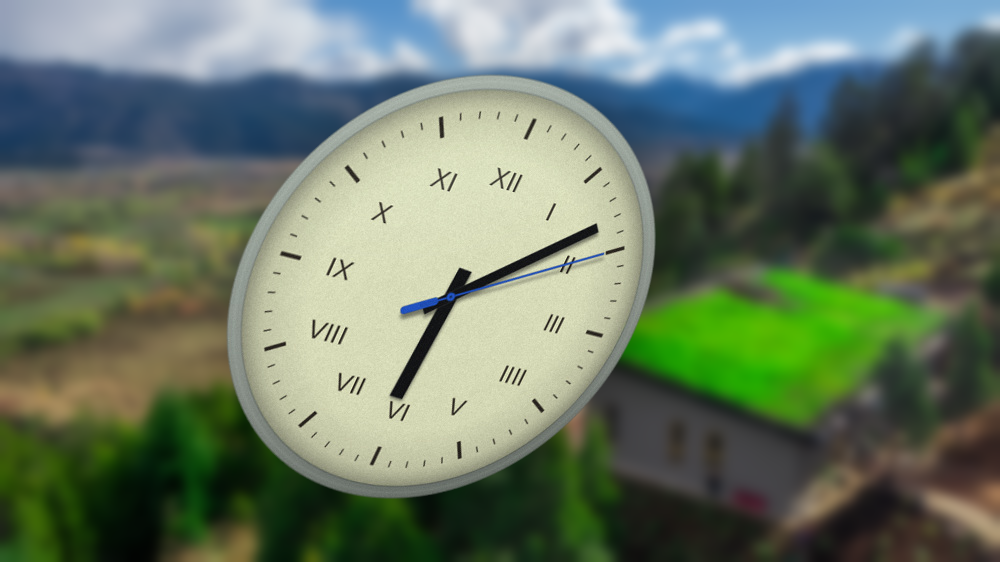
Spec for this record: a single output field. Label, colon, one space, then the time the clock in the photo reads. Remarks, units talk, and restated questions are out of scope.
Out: 6:08:10
